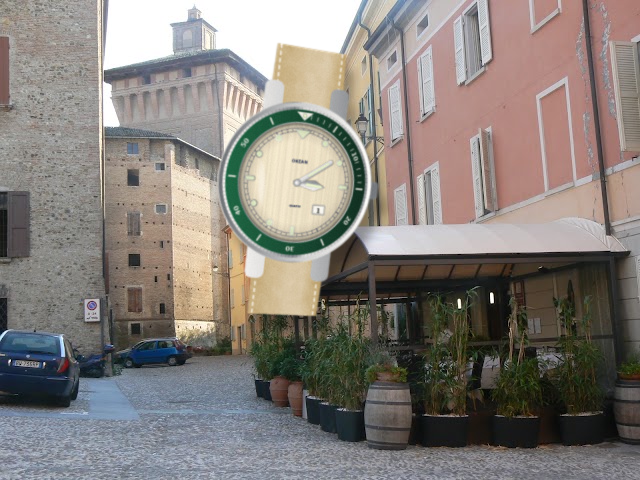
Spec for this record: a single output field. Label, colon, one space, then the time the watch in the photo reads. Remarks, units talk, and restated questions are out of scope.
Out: 3:09
